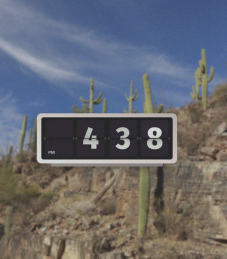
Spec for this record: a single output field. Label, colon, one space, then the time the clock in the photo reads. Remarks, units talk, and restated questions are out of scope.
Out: 4:38
